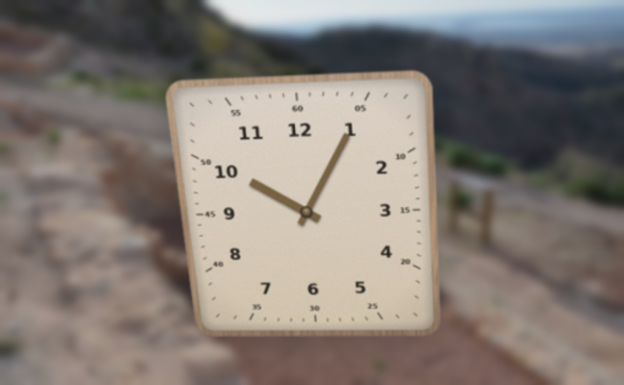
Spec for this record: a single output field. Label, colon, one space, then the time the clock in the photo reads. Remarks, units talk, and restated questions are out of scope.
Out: 10:05
